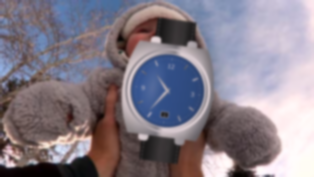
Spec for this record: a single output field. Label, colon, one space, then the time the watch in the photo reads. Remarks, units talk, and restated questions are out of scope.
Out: 10:36
